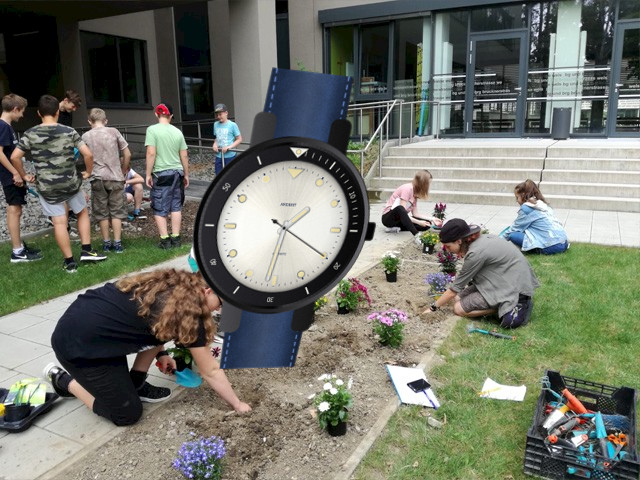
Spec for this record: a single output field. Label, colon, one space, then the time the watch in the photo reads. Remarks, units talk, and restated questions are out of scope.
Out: 1:31:20
